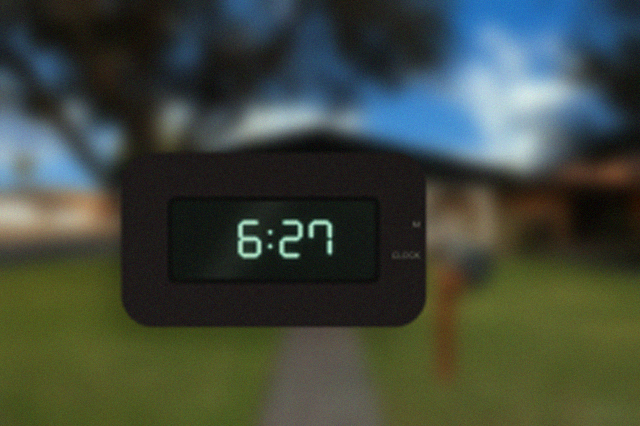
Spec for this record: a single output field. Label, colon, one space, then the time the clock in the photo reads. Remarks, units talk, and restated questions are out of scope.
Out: 6:27
